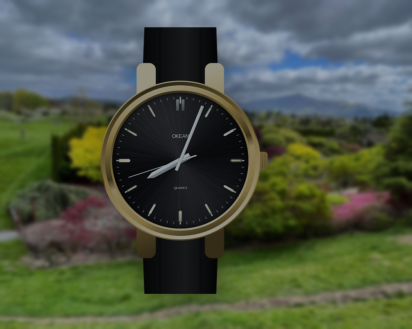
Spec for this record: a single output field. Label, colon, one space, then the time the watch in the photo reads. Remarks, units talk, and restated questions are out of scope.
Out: 8:03:42
